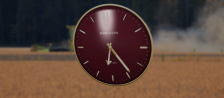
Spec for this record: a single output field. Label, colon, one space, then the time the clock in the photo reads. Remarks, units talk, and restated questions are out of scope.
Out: 6:24
